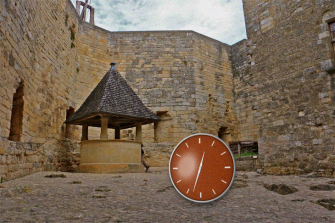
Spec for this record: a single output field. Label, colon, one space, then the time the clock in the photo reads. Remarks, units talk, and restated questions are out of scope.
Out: 12:33
